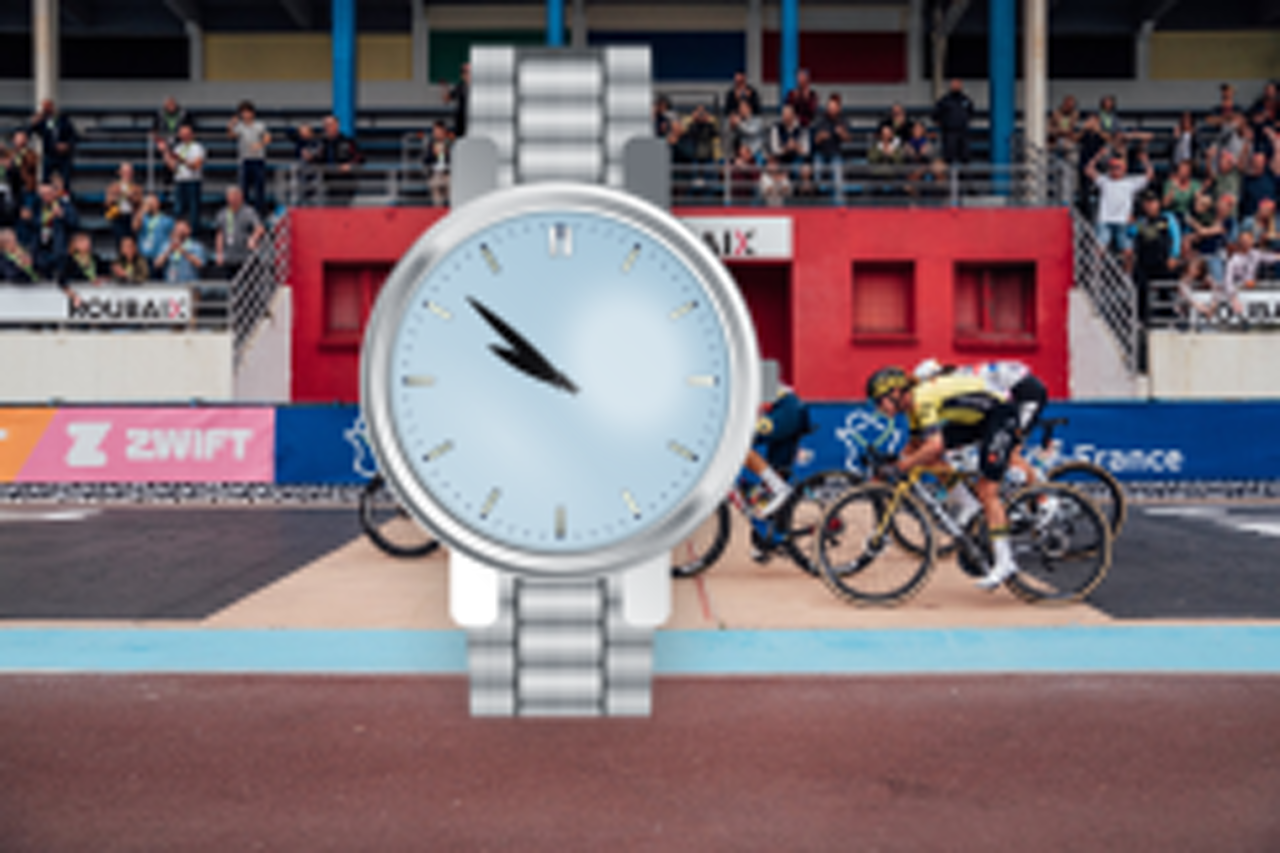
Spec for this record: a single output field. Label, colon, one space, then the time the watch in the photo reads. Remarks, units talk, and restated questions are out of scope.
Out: 9:52
